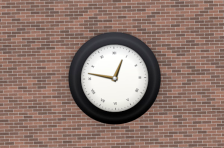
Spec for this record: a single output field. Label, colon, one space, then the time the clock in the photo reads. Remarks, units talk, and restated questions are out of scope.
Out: 12:47
